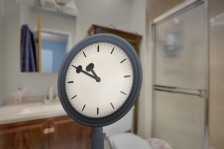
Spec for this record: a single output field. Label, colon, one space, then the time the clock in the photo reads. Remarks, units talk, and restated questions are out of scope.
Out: 10:50
